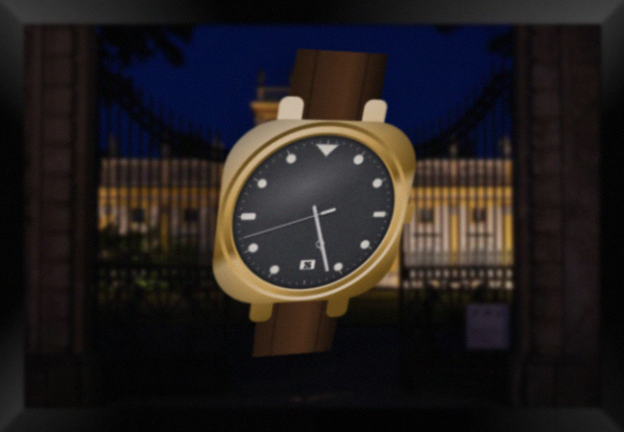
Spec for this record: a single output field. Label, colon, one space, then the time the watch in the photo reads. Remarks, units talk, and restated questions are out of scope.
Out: 5:26:42
